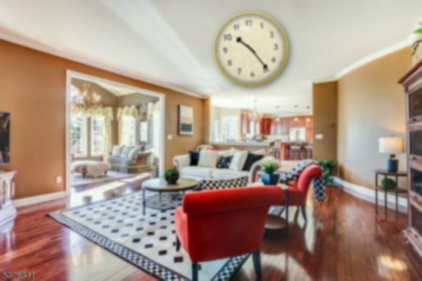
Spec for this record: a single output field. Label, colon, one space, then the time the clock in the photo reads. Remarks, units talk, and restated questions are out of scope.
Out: 10:24
